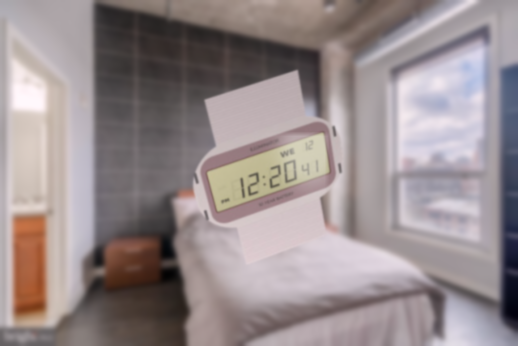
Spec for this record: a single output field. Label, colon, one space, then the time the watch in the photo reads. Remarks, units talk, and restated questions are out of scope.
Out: 12:20:41
